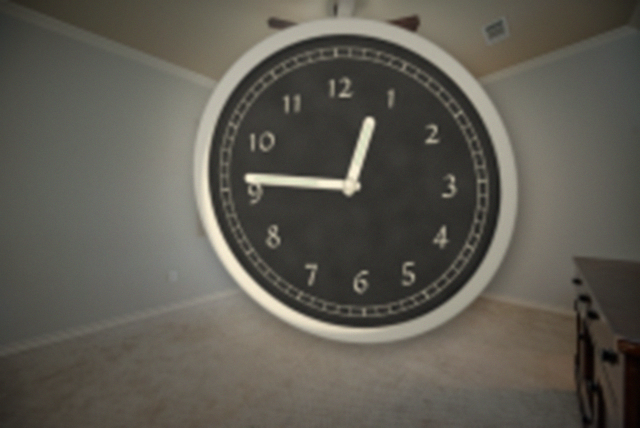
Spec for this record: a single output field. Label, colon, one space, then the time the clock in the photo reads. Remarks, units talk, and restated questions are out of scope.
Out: 12:46
